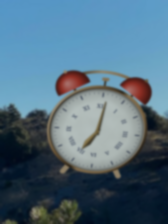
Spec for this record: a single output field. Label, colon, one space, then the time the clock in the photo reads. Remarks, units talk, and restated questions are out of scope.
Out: 7:01
